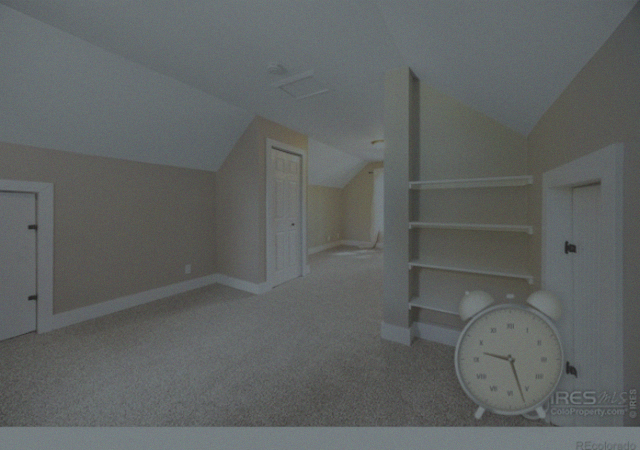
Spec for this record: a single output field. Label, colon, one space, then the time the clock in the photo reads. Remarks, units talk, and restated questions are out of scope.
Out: 9:27
